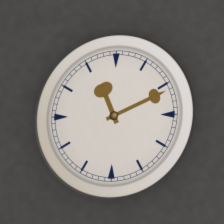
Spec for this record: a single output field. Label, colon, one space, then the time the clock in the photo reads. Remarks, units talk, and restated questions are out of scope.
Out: 11:11
